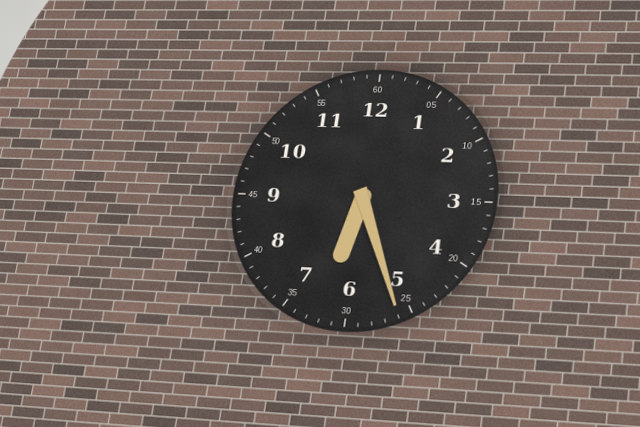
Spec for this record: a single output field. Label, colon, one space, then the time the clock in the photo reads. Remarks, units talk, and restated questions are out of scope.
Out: 6:26
